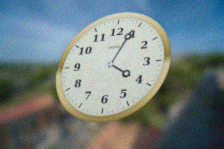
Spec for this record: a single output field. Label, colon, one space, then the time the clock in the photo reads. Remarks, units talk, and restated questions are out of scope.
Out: 4:04
